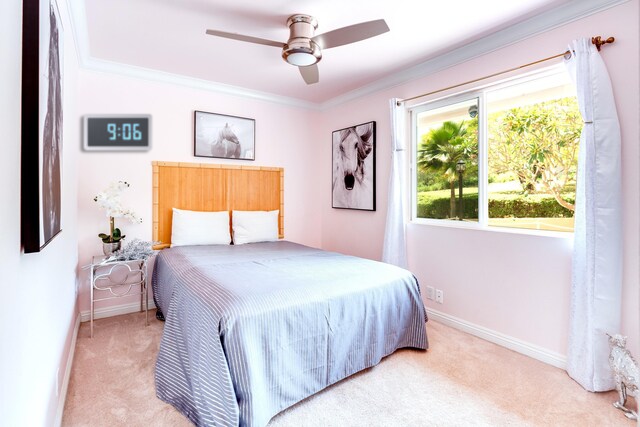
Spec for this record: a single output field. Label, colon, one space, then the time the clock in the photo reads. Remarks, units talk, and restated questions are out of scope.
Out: 9:06
